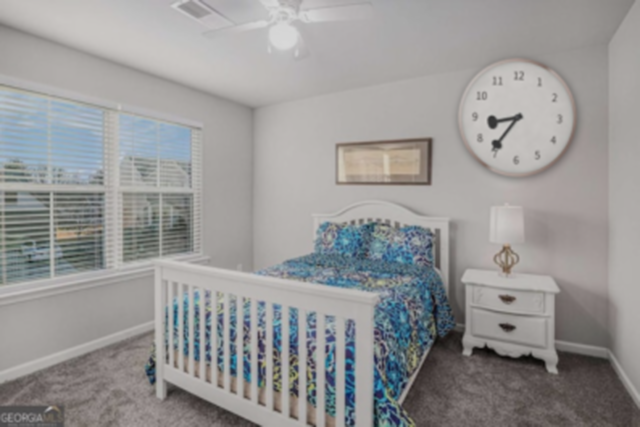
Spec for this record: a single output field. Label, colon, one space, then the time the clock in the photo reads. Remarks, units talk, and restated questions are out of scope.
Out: 8:36
